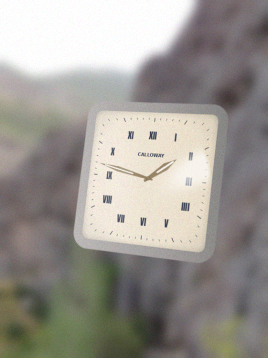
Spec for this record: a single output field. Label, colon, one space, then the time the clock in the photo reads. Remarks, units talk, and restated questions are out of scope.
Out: 1:47
